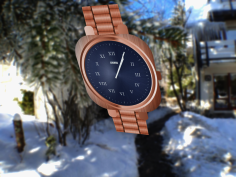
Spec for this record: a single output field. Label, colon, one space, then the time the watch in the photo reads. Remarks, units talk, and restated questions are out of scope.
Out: 1:05
